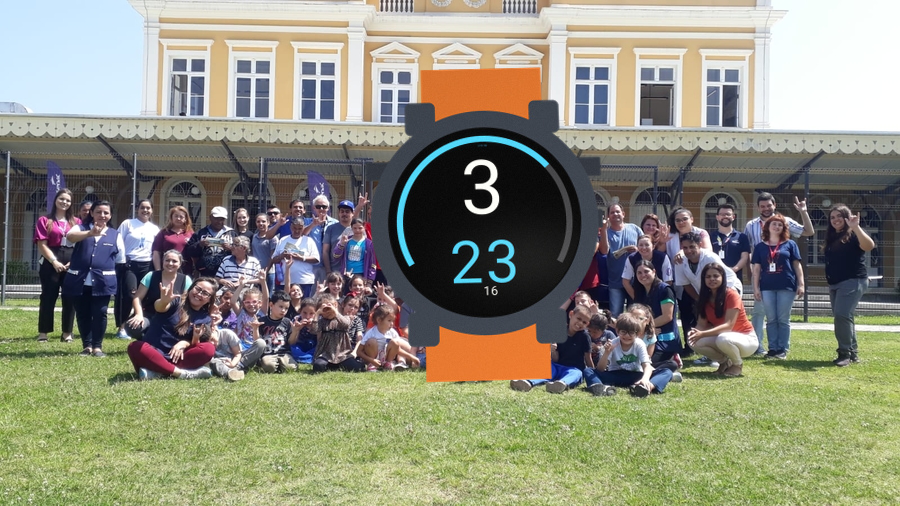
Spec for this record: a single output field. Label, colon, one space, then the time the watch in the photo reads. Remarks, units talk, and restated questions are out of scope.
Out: 3:23:16
